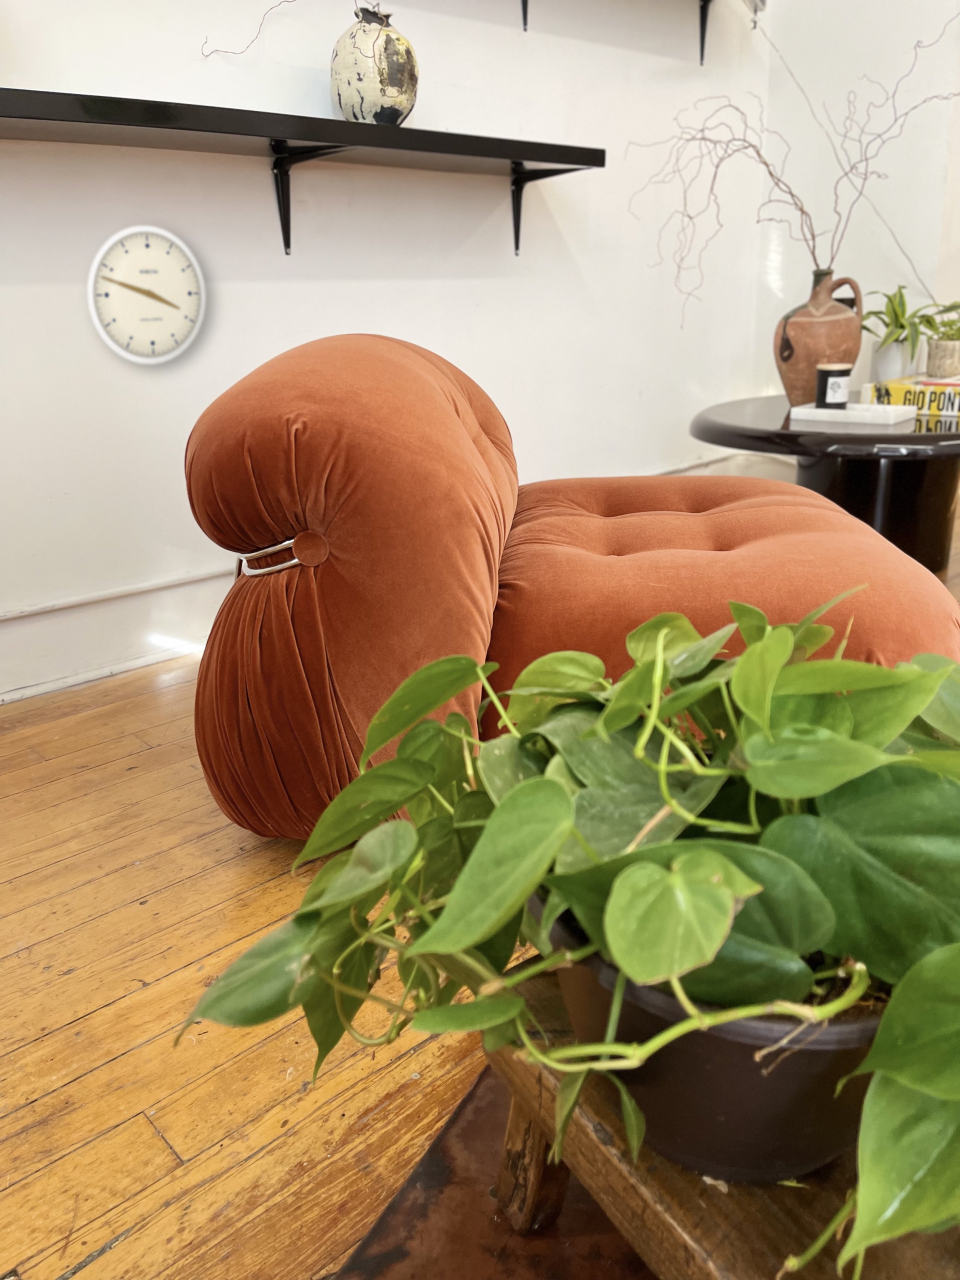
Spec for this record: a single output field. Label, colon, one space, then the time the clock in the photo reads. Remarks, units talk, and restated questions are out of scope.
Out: 3:48
